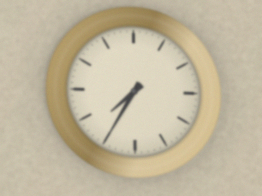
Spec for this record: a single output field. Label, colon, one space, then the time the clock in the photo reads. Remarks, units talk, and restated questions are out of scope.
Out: 7:35
